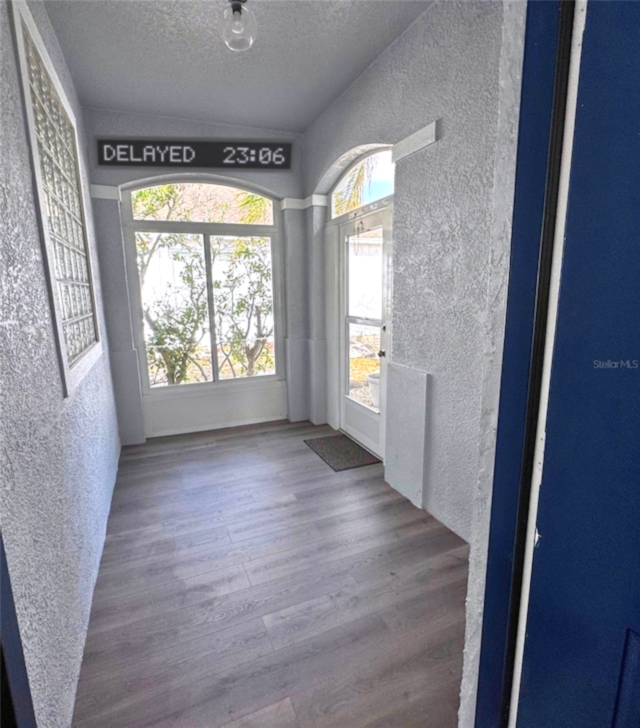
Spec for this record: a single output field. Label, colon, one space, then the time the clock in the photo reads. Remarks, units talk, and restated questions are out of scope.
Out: 23:06
